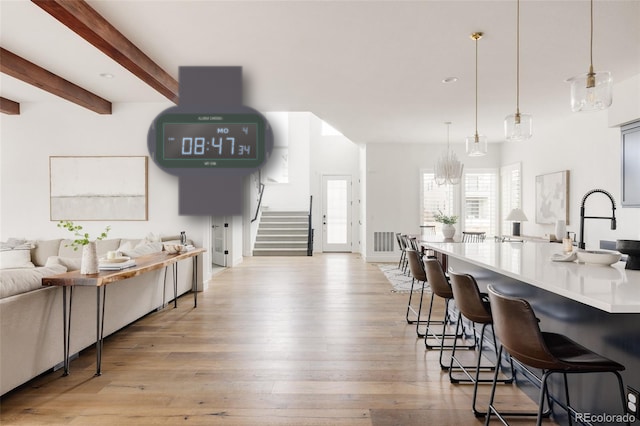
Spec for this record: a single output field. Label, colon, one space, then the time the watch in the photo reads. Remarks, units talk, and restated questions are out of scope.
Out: 8:47
